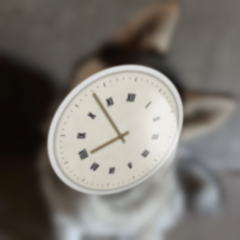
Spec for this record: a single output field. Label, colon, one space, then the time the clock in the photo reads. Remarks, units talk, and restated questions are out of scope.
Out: 7:53
